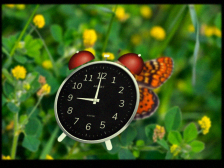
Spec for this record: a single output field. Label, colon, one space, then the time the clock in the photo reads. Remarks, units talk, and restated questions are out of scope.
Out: 9:00
